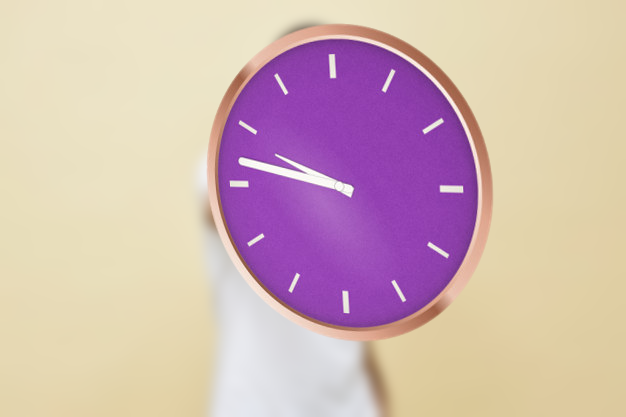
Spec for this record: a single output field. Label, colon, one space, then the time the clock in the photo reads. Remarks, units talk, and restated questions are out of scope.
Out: 9:47
